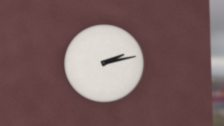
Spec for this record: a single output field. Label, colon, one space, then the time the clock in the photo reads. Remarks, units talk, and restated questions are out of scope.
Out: 2:13
